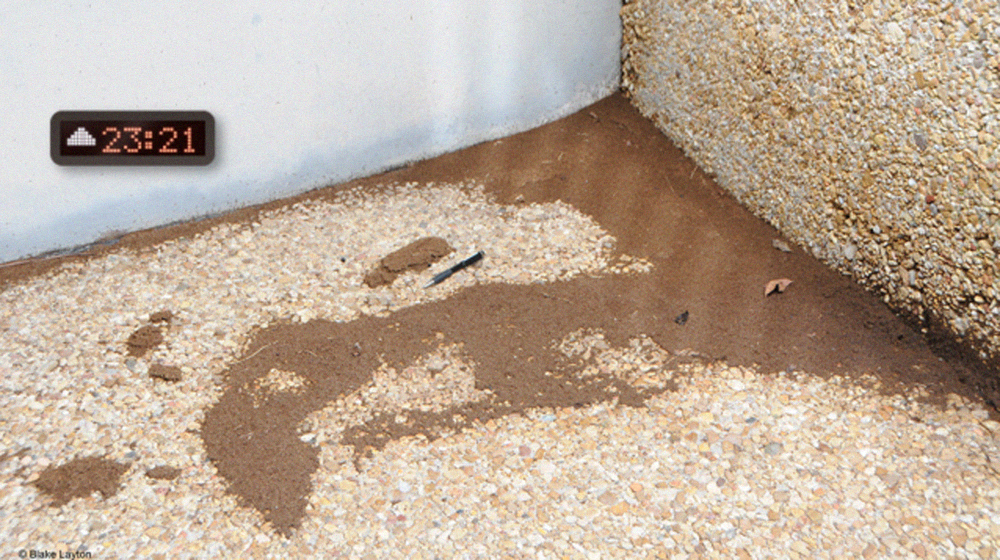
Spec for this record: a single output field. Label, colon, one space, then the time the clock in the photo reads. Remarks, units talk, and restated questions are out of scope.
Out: 23:21
